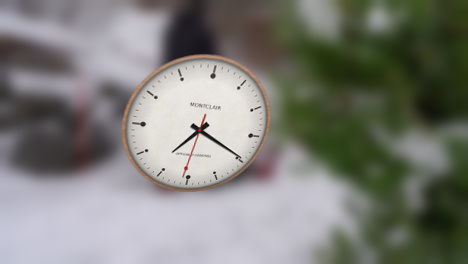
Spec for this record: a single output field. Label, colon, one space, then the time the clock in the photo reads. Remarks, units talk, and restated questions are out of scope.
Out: 7:19:31
